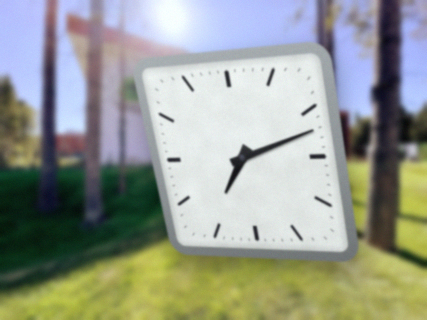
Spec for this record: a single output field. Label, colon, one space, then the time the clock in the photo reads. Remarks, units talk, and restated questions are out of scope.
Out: 7:12
